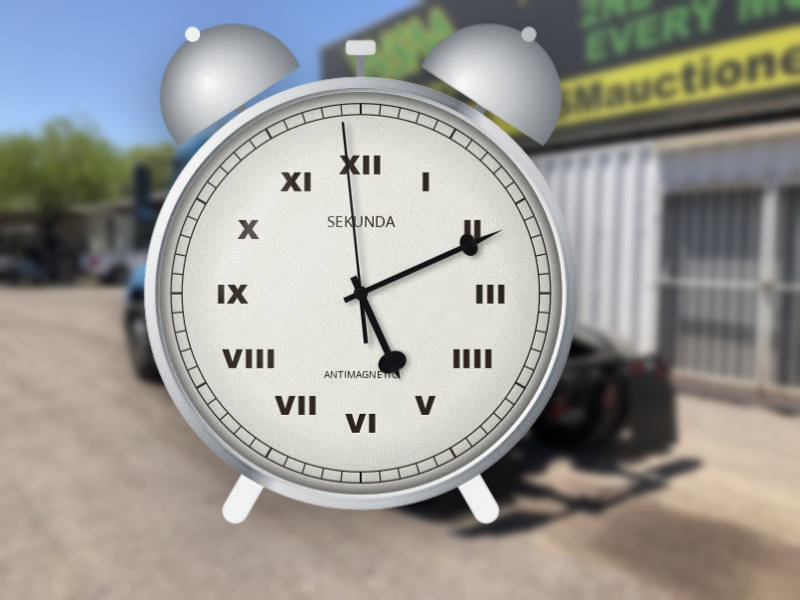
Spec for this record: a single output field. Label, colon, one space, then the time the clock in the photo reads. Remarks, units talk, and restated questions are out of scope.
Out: 5:10:59
